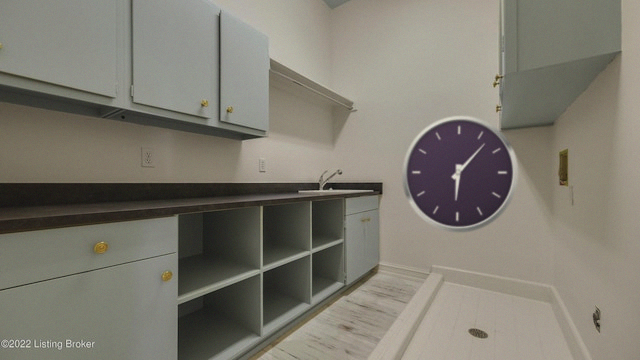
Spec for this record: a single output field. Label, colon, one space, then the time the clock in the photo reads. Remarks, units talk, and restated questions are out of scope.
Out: 6:07
